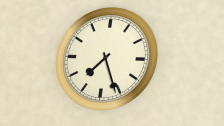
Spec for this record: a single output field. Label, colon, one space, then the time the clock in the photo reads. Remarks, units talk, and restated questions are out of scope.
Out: 7:26
